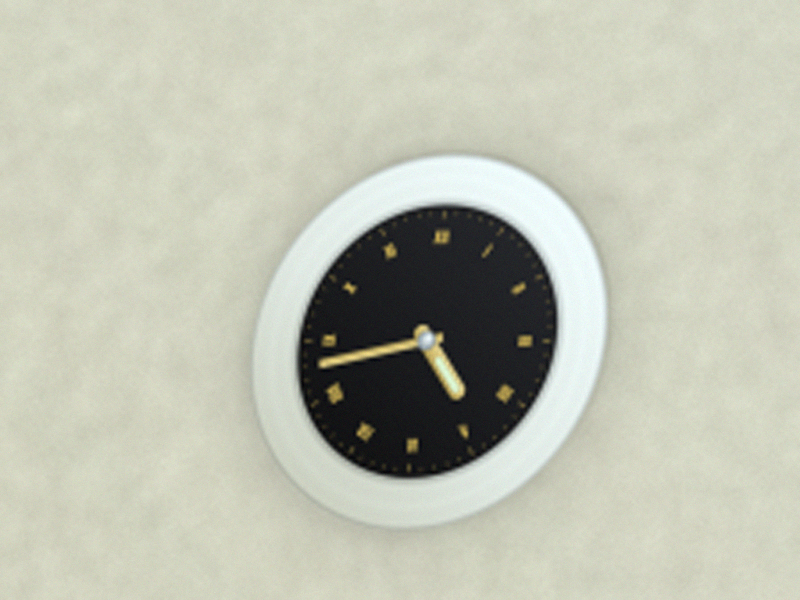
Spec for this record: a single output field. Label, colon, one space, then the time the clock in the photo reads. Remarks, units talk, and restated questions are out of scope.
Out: 4:43
